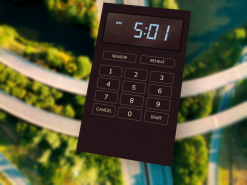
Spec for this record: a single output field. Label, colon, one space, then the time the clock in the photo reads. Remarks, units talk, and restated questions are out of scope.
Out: 5:01
